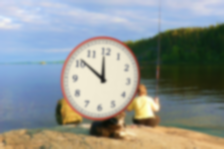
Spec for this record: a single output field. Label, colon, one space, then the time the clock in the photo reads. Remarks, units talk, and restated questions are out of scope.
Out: 11:51
